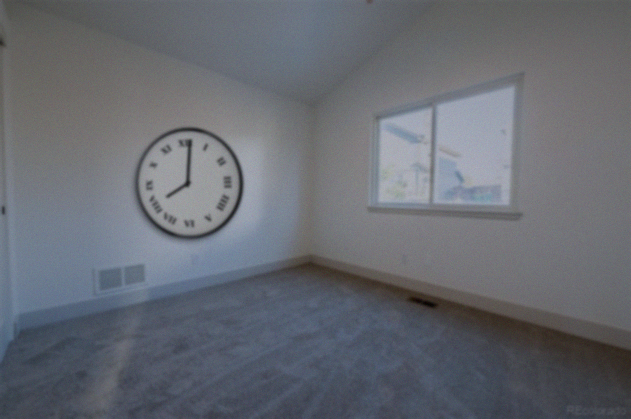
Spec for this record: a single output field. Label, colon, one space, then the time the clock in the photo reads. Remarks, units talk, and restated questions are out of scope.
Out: 8:01
